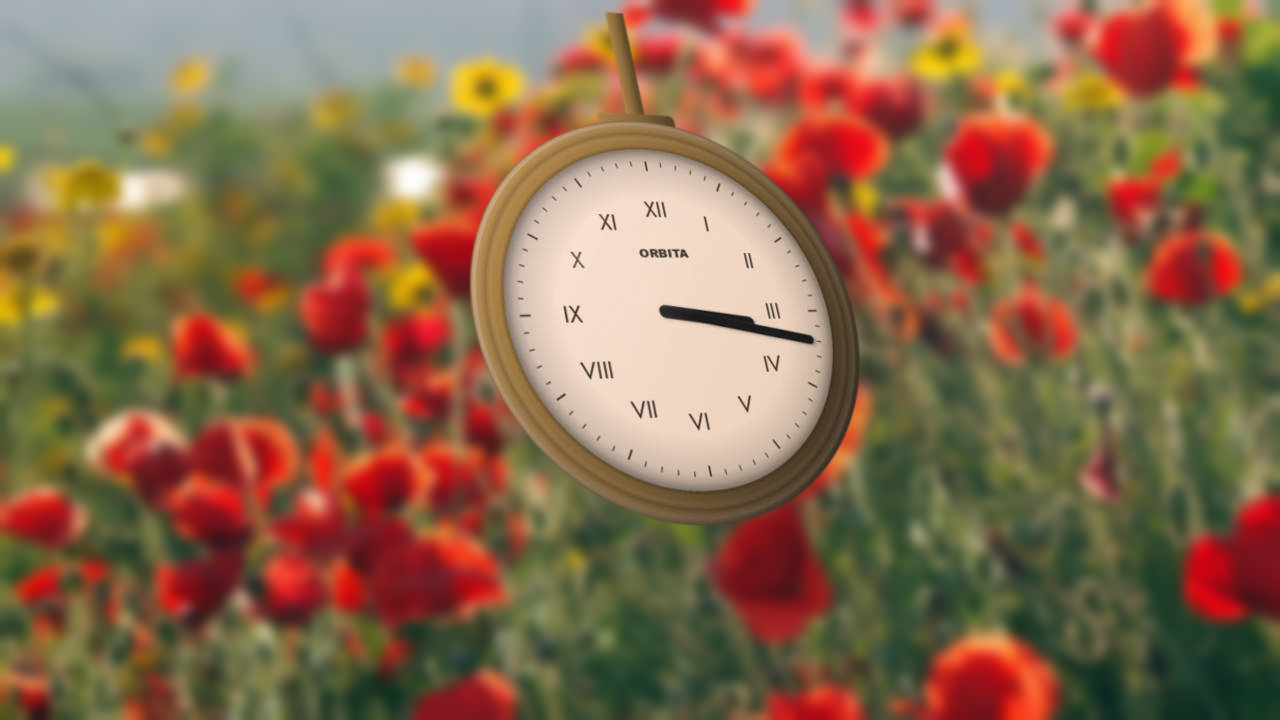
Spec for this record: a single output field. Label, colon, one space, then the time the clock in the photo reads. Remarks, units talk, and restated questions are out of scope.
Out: 3:17
